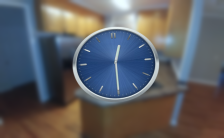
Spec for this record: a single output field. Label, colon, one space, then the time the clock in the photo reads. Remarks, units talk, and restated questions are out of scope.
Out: 12:30
